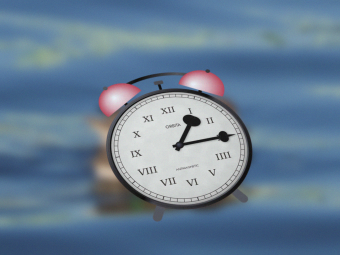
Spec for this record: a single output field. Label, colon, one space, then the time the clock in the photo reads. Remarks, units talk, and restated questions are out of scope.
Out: 1:15
